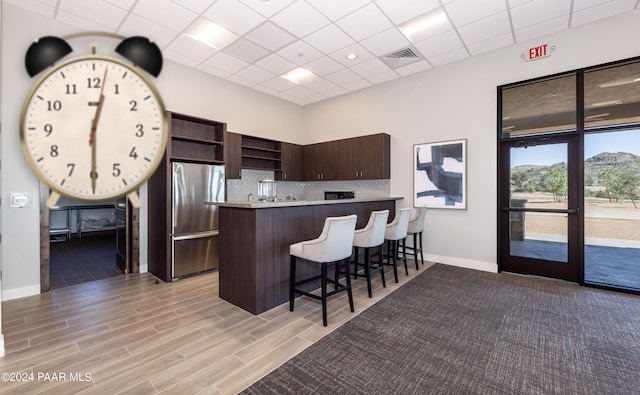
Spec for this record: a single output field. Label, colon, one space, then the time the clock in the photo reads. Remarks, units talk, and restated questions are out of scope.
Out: 12:30:02
